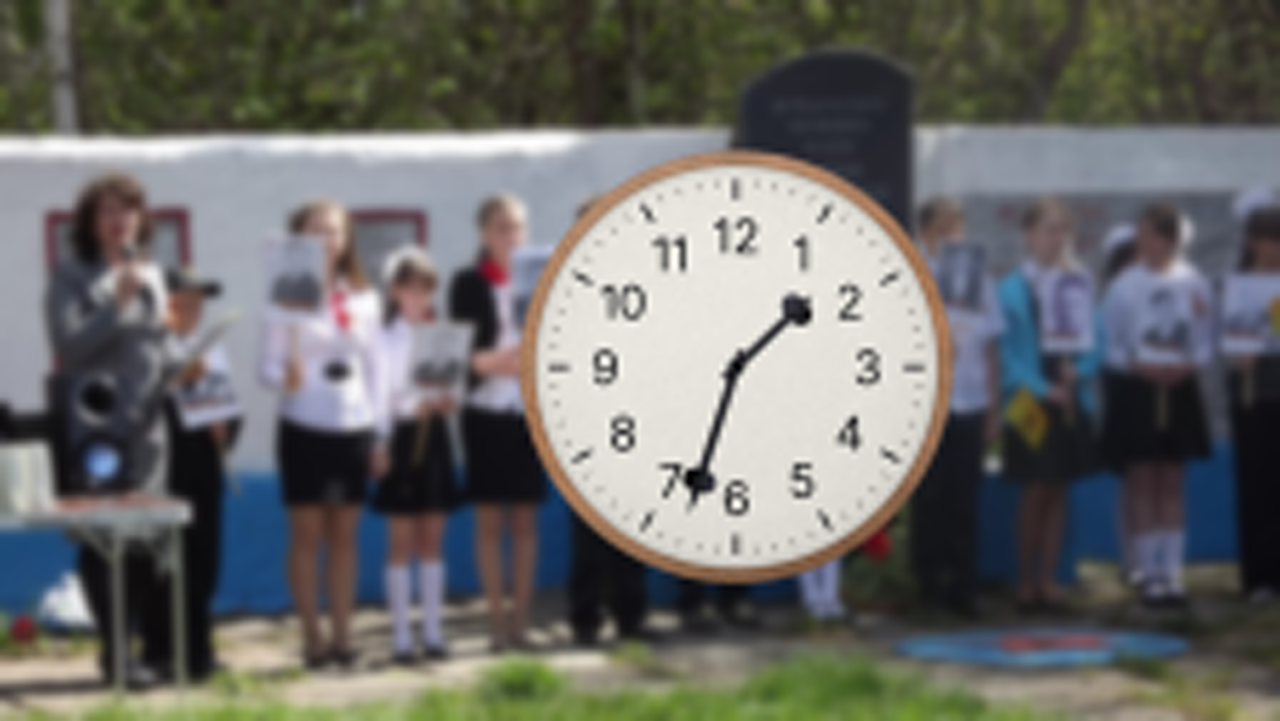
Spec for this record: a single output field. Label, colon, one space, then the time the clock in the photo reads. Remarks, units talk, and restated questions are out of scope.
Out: 1:33
